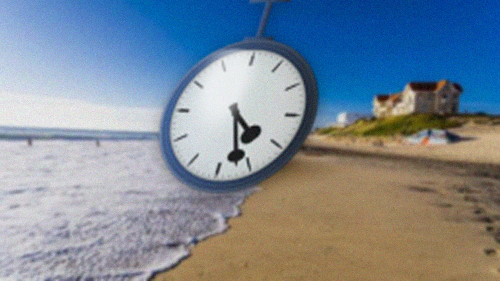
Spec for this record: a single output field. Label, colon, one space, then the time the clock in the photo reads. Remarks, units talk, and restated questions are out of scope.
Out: 4:27
